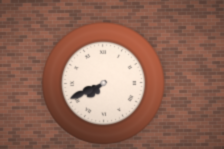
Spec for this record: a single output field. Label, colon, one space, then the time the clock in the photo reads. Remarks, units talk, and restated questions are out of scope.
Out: 7:41
